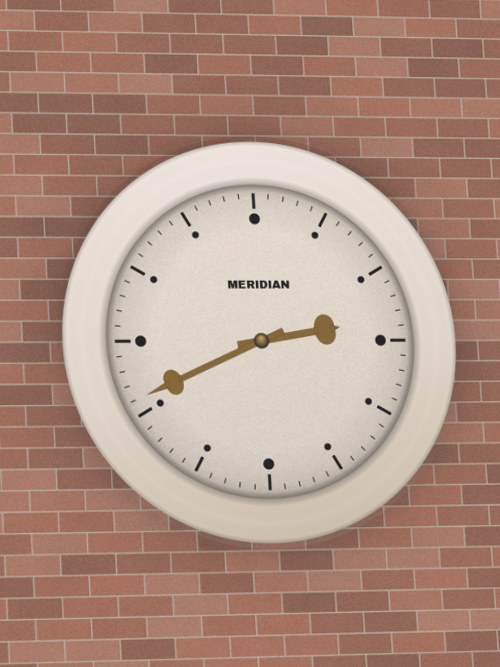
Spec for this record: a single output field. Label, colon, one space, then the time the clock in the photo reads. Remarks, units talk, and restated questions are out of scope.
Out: 2:41
